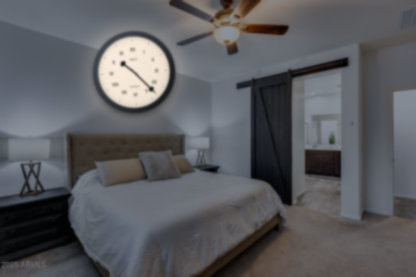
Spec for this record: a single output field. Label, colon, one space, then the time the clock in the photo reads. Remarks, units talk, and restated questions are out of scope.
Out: 10:23
